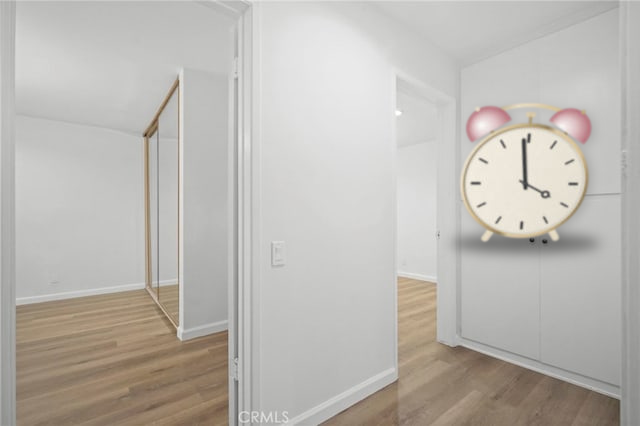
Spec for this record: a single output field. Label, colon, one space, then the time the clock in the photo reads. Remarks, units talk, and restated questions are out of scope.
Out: 3:59
